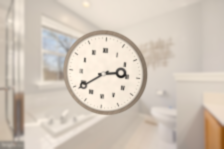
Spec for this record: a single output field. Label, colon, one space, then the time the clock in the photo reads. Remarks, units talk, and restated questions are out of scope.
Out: 2:39
